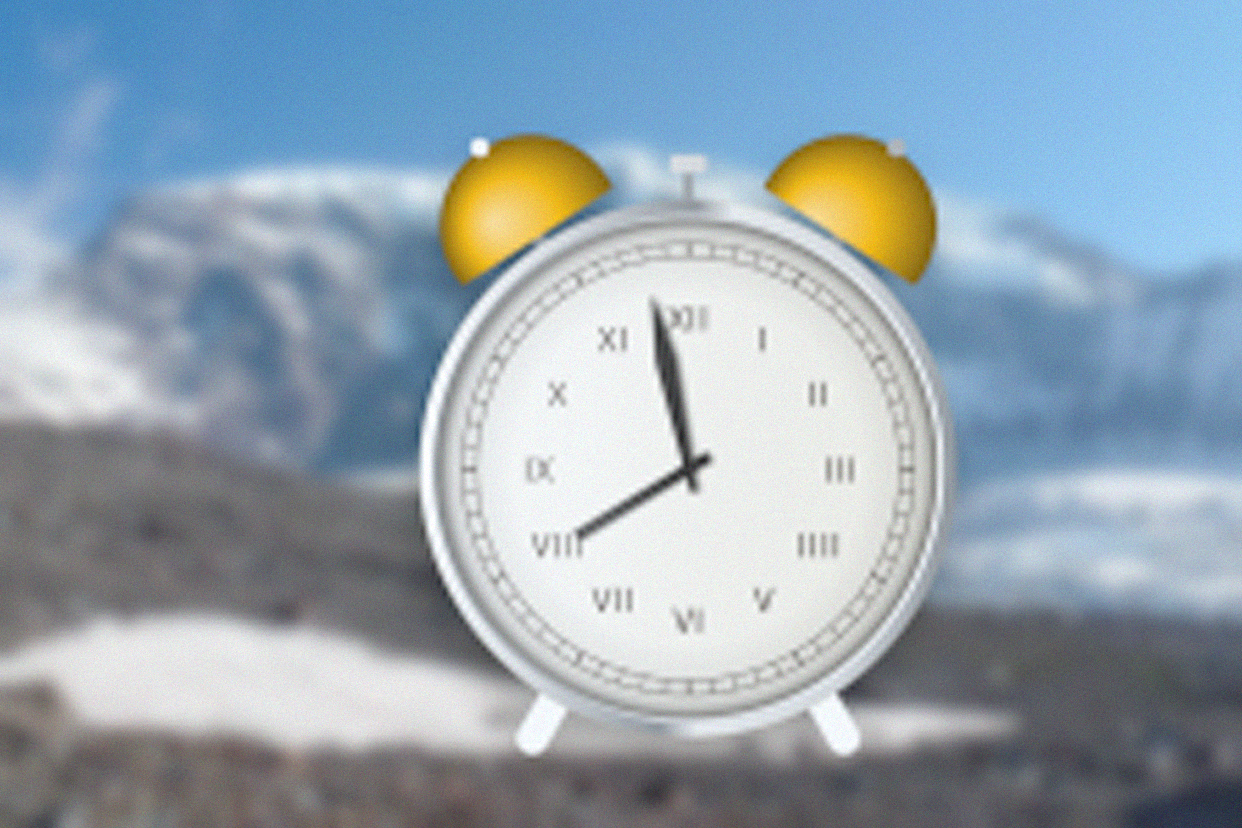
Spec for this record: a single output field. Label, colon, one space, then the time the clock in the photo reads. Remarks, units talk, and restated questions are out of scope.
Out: 7:58
